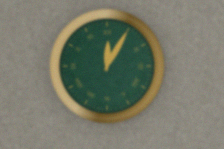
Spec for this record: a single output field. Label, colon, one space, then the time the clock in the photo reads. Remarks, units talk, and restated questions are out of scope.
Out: 12:05
